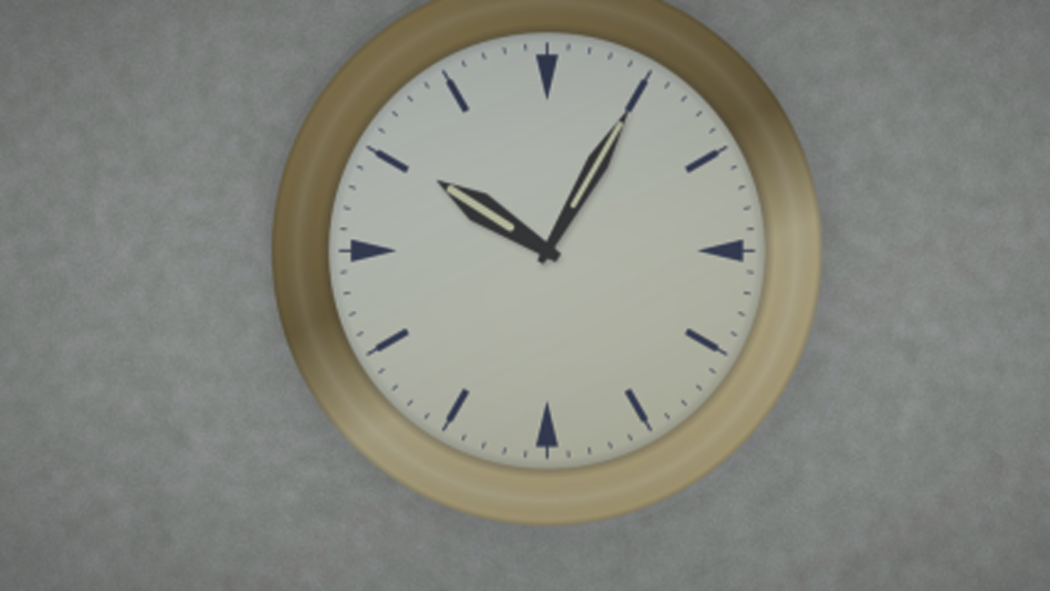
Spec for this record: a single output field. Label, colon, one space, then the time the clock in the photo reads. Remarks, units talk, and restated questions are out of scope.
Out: 10:05
